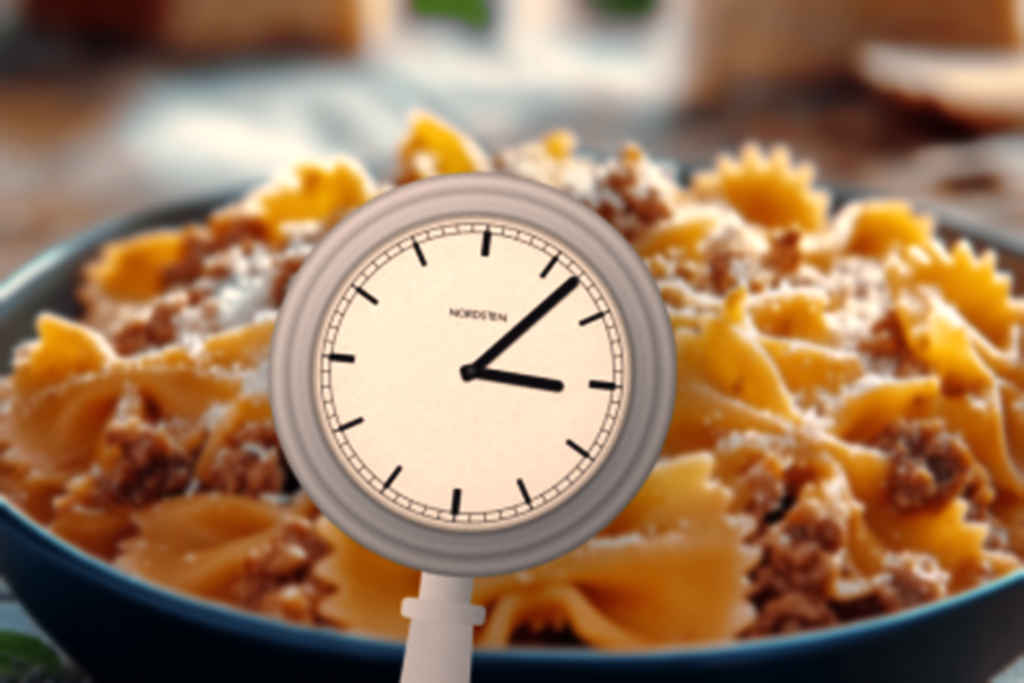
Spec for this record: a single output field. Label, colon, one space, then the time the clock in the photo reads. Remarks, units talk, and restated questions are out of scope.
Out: 3:07
